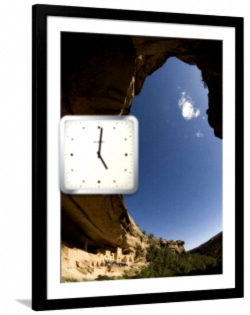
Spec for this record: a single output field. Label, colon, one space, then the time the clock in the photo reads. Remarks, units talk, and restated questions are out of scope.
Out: 5:01
